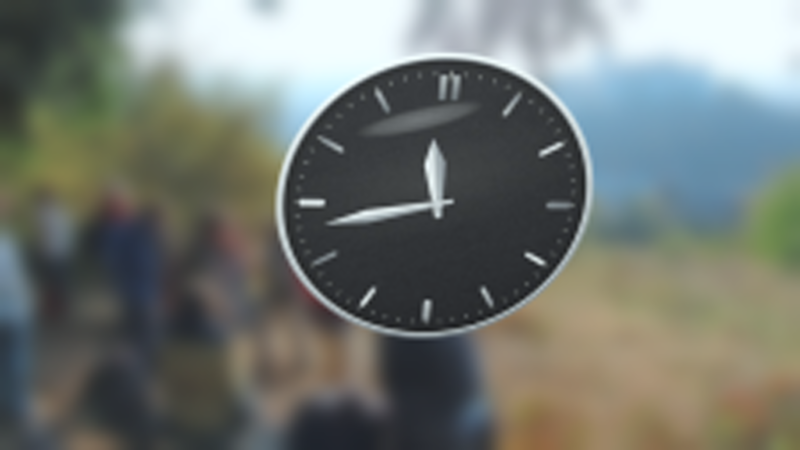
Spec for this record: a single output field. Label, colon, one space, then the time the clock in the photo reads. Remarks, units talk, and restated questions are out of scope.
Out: 11:43
